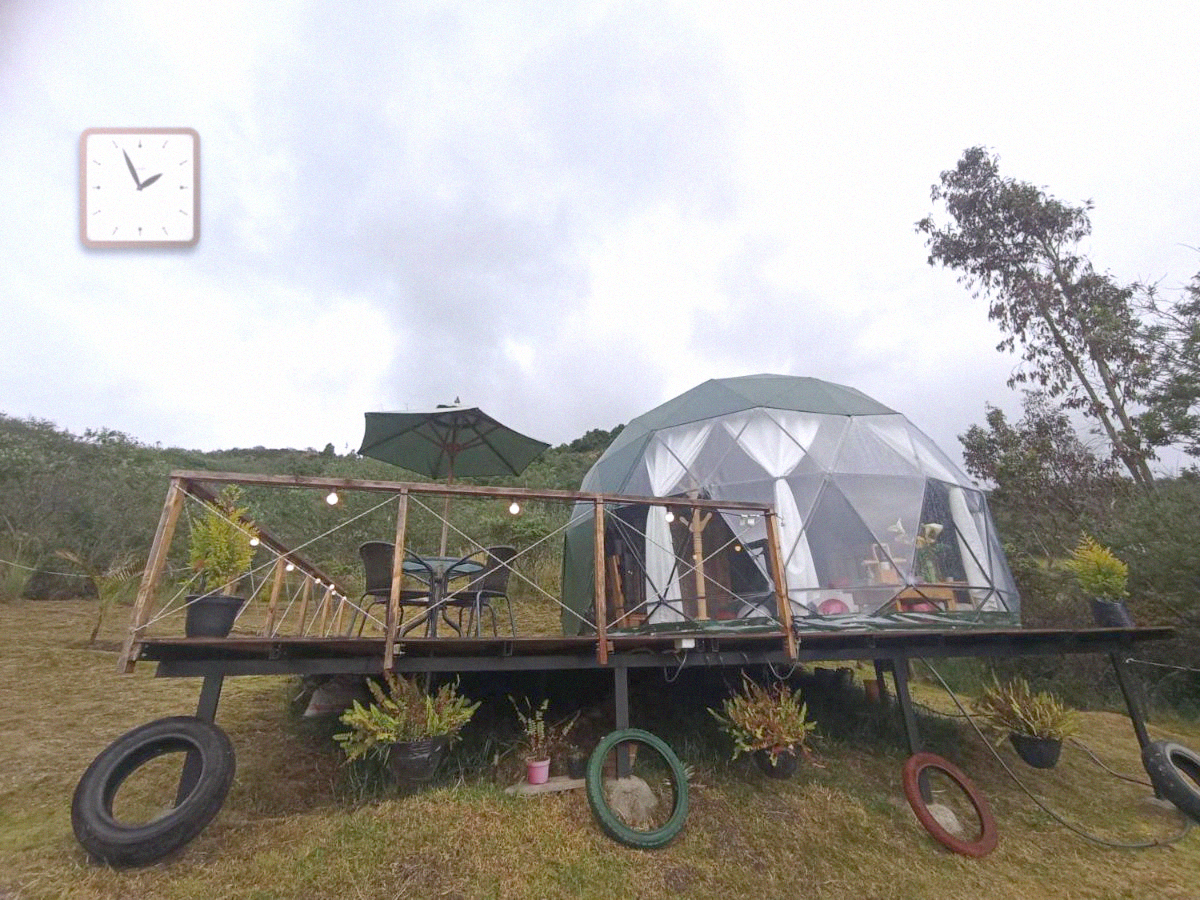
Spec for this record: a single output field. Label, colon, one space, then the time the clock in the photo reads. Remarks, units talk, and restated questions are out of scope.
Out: 1:56
